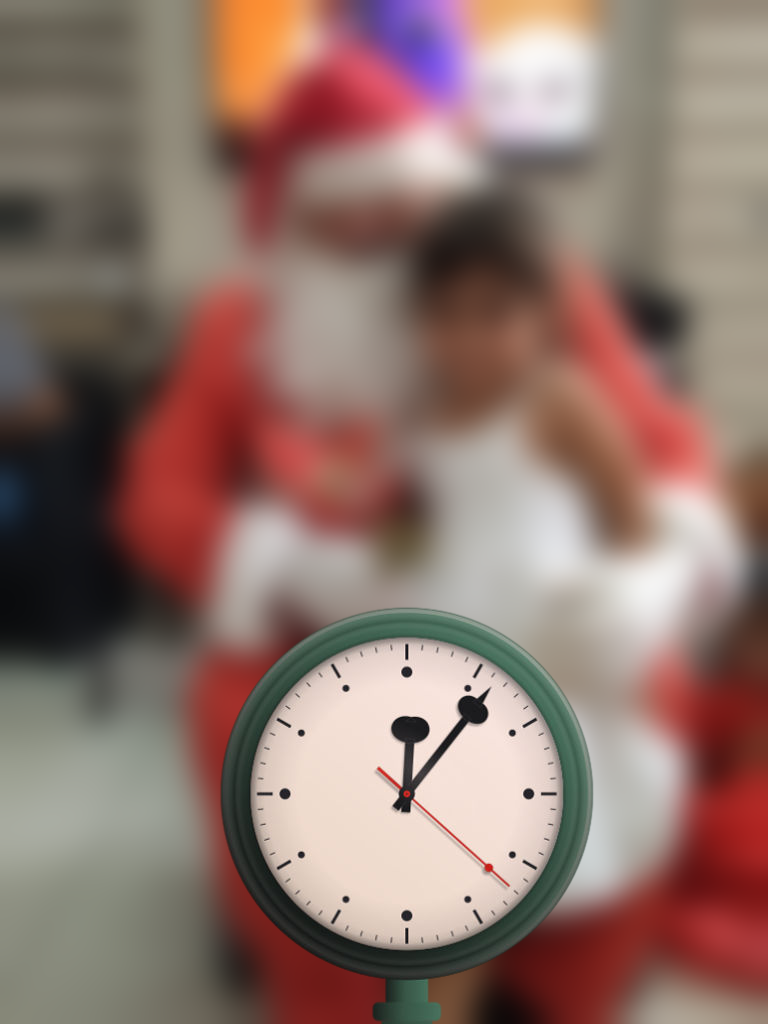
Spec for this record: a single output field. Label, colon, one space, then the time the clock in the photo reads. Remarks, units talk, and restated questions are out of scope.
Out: 12:06:22
